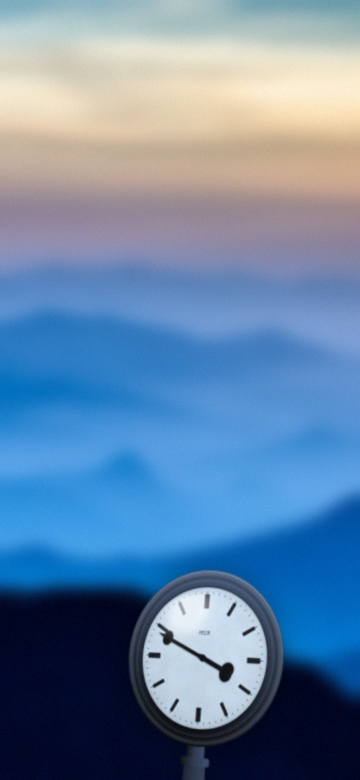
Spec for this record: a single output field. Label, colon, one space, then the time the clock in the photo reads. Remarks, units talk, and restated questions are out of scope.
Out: 3:49
